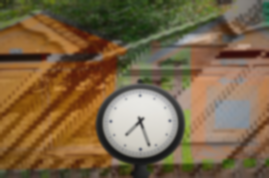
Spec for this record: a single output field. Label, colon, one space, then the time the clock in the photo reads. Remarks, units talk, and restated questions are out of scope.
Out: 7:27
